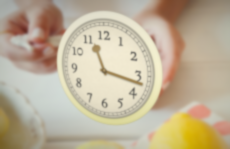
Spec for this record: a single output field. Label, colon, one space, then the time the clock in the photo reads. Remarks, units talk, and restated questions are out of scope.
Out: 11:17
